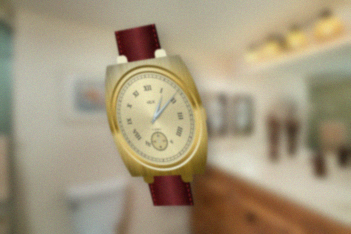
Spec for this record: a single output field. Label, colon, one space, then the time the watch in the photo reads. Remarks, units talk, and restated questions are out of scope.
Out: 1:09
